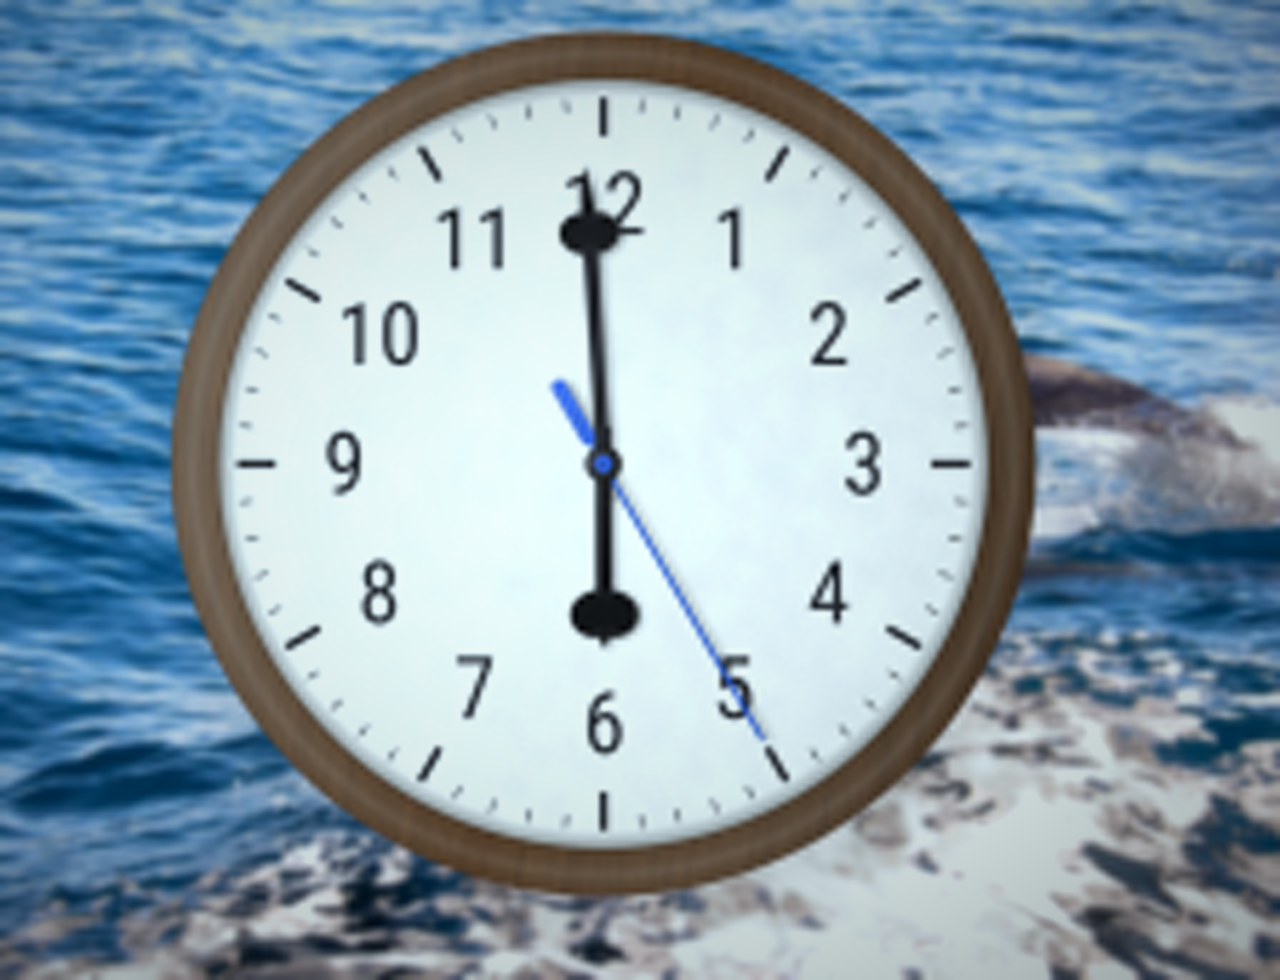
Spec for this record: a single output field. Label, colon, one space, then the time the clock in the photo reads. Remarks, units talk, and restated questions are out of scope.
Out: 5:59:25
